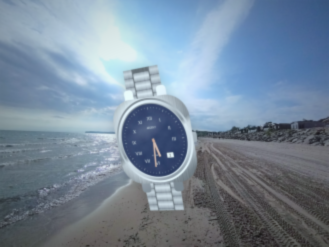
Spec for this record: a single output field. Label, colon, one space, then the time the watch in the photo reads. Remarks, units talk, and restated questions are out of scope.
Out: 5:31
